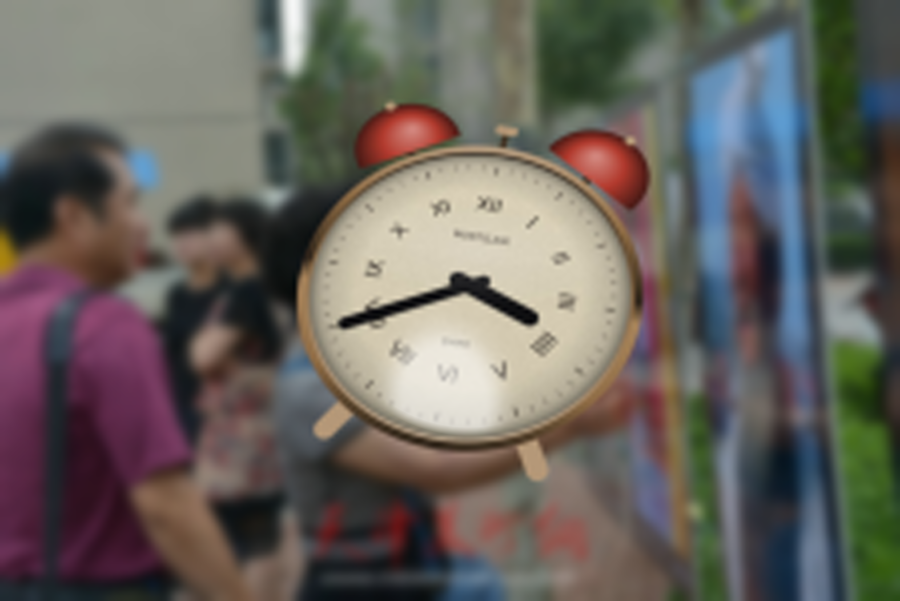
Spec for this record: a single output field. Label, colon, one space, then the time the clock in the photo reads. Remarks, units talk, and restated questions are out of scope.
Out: 3:40
